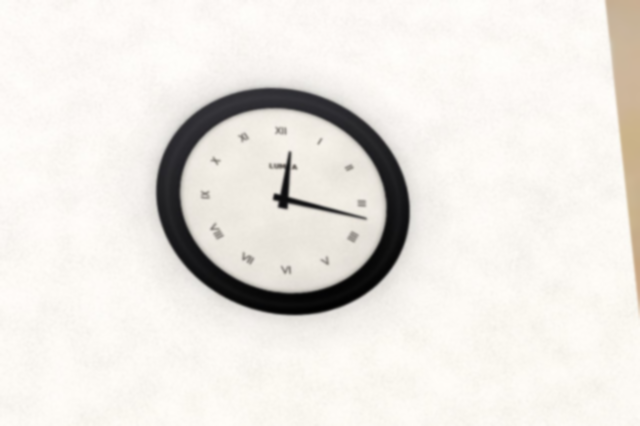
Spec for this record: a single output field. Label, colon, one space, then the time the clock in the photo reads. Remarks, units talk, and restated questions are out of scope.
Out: 12:17
